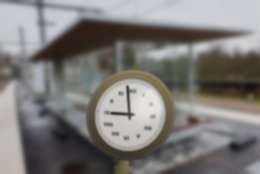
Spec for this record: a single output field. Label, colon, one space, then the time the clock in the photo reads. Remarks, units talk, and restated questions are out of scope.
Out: 8:58
